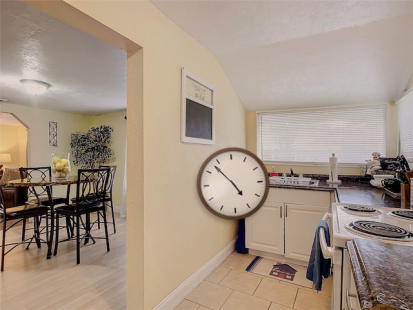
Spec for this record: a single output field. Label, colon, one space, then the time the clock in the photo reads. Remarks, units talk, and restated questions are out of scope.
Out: 4:53
